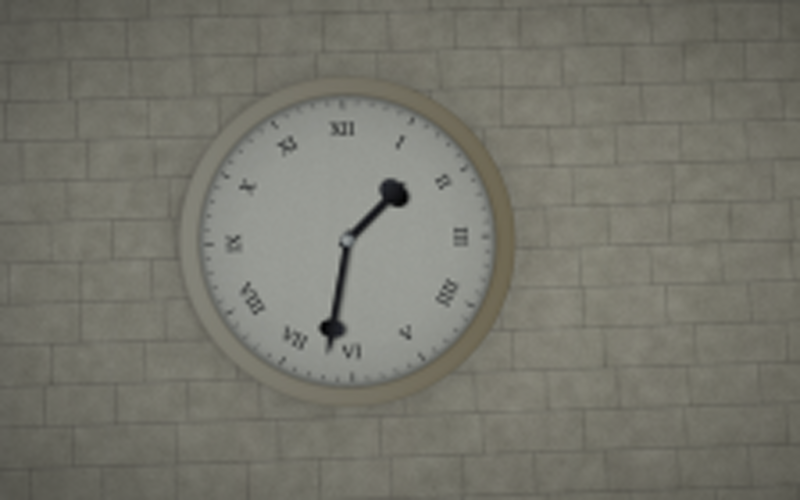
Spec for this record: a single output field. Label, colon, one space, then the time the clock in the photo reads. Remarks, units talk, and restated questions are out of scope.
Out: 1:32
